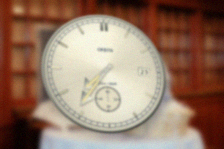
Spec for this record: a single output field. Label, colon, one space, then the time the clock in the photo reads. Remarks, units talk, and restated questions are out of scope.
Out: 7:36
